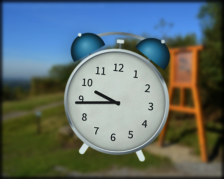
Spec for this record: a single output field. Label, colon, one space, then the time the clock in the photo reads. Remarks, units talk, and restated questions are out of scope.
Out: 9:44
